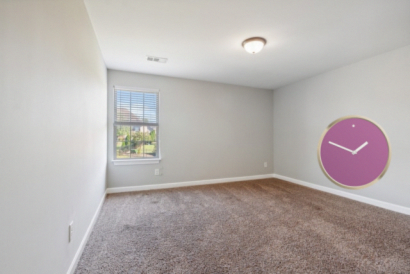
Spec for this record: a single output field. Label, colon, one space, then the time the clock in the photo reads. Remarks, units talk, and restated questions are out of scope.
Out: 1:49
